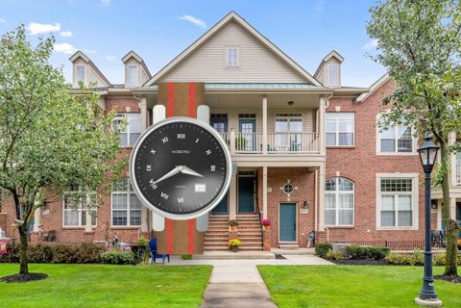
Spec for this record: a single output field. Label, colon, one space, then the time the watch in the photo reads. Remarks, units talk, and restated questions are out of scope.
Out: 3:40
